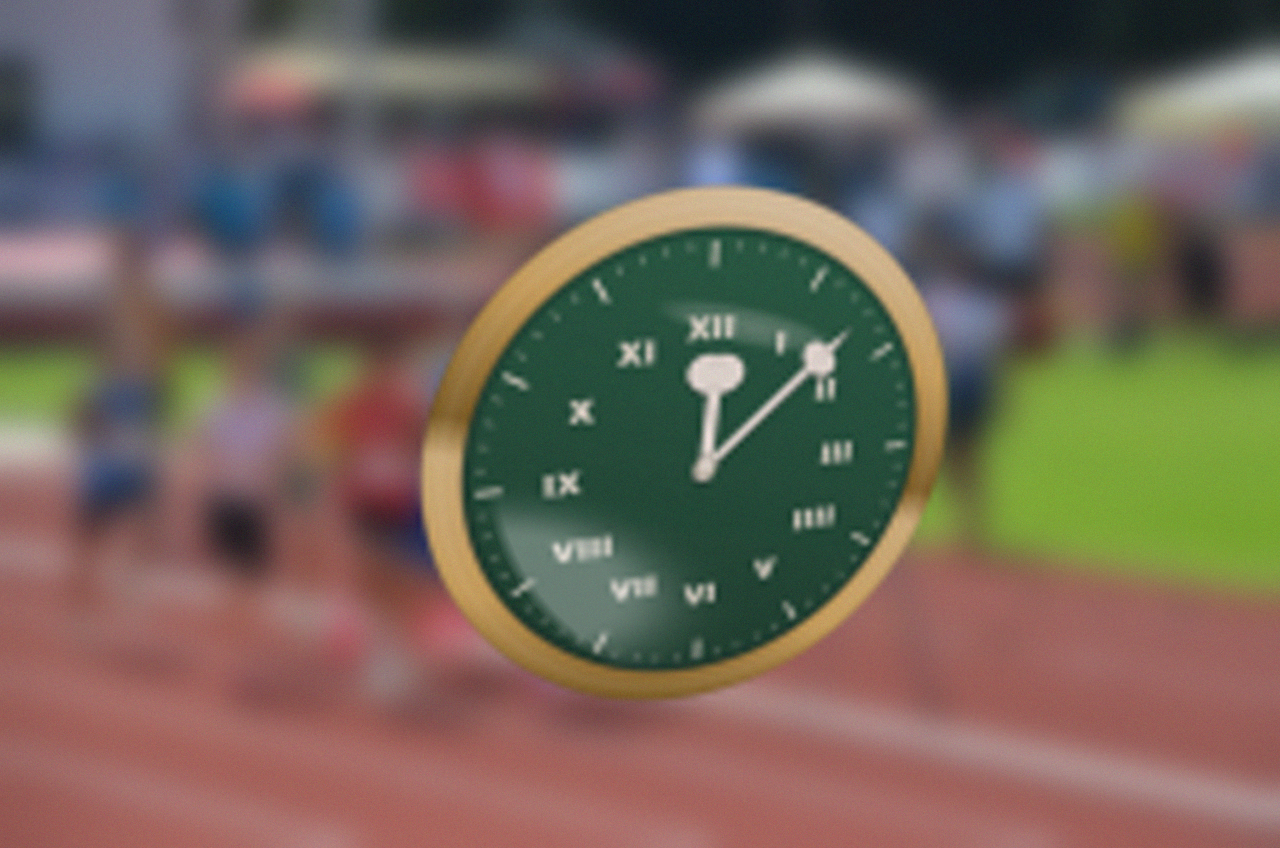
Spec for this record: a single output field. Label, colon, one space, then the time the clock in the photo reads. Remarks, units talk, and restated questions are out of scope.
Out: 12:08
